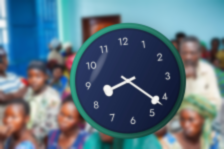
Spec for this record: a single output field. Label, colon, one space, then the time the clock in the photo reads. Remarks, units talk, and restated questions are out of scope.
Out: 8:22
